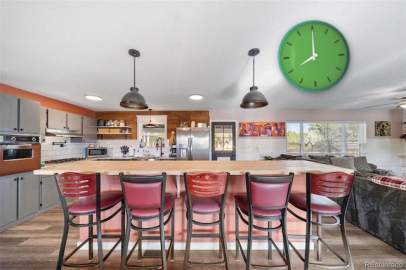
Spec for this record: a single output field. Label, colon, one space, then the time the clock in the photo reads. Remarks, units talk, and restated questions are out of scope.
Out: 8:00
